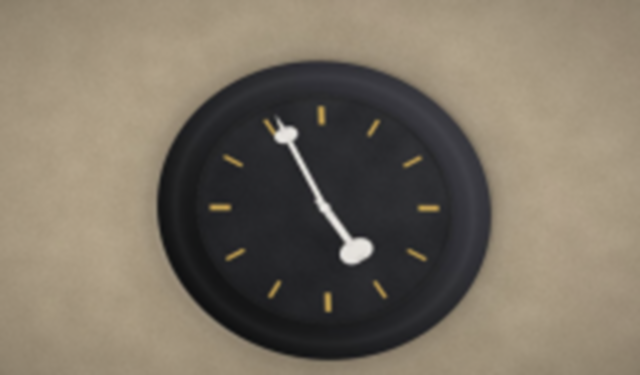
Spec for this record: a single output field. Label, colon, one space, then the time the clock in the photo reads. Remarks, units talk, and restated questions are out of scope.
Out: 4:56
